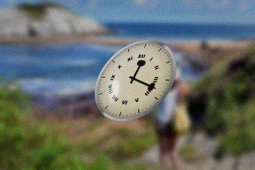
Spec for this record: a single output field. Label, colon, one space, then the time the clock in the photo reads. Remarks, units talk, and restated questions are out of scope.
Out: 12:18
